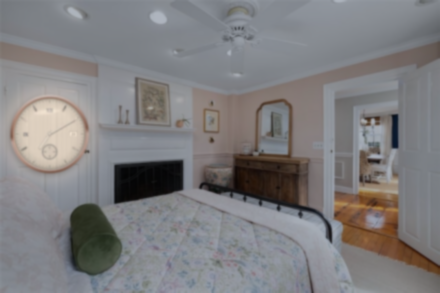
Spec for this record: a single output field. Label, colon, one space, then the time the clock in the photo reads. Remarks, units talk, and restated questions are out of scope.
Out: 7:10
